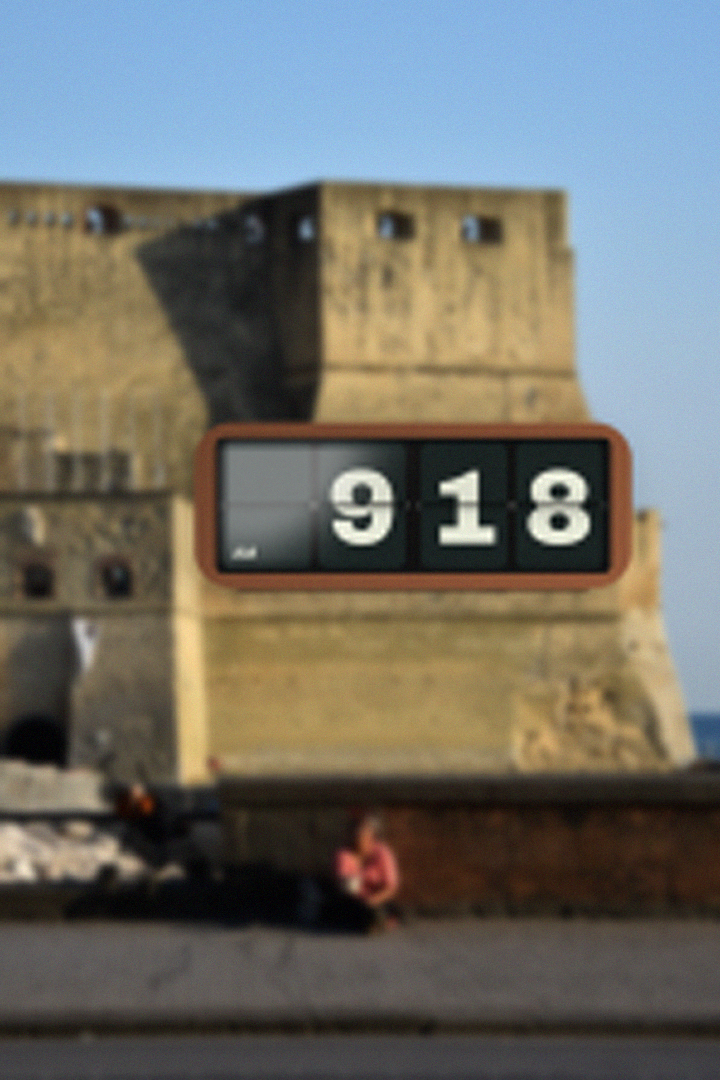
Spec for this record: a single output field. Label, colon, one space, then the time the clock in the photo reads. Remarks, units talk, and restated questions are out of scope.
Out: 9:18
